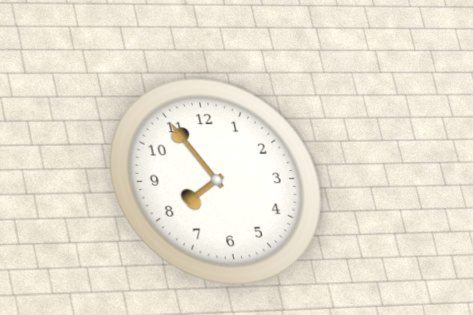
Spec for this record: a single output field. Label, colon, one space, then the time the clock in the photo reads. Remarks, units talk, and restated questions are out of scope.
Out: 7:55
